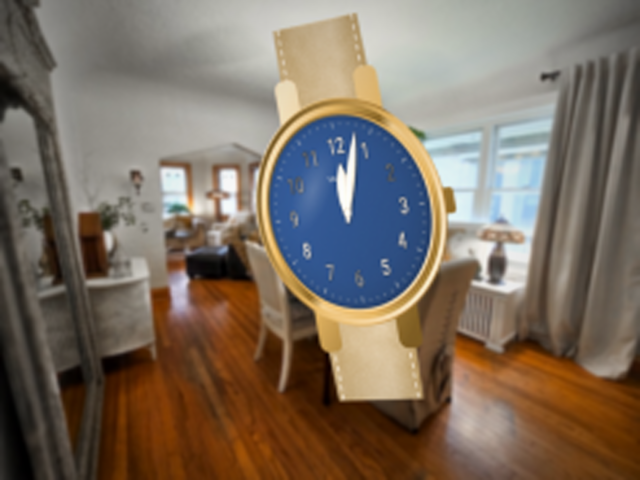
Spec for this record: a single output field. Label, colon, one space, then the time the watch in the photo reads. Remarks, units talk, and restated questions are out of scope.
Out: 12:03
